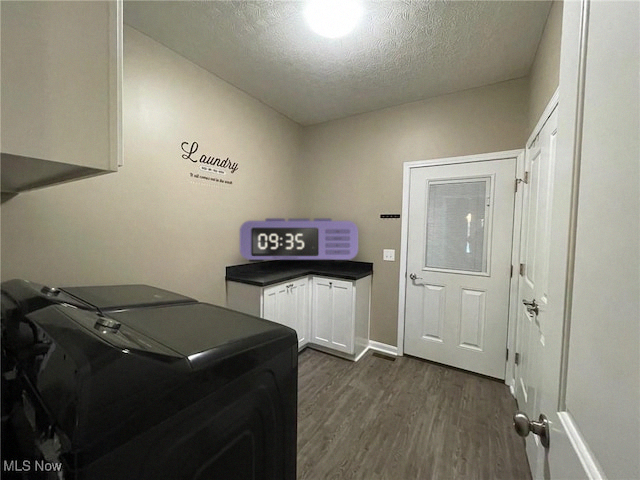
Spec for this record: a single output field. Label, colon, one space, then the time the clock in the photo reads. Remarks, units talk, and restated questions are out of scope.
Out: 9:35
